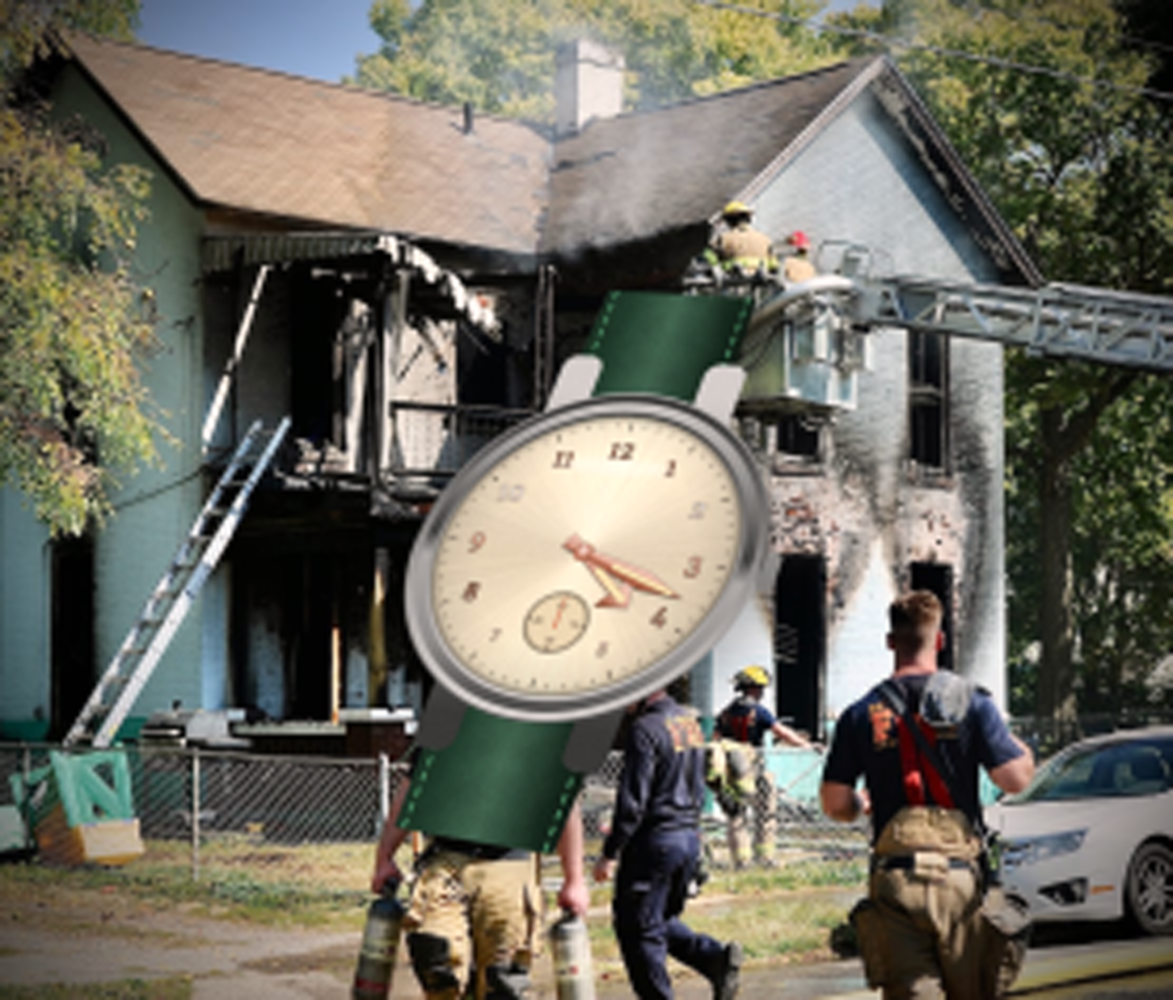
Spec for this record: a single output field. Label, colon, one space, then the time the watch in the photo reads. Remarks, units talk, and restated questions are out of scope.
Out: 4:18
